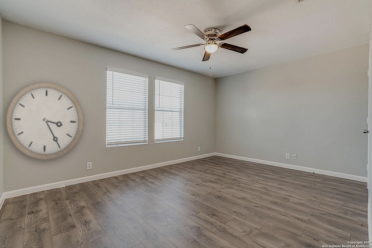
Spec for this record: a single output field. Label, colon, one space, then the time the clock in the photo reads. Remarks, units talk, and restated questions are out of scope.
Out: 3:25
